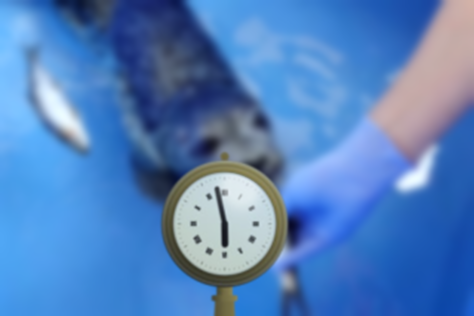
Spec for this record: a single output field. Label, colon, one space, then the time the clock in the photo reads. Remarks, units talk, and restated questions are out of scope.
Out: 5:58
